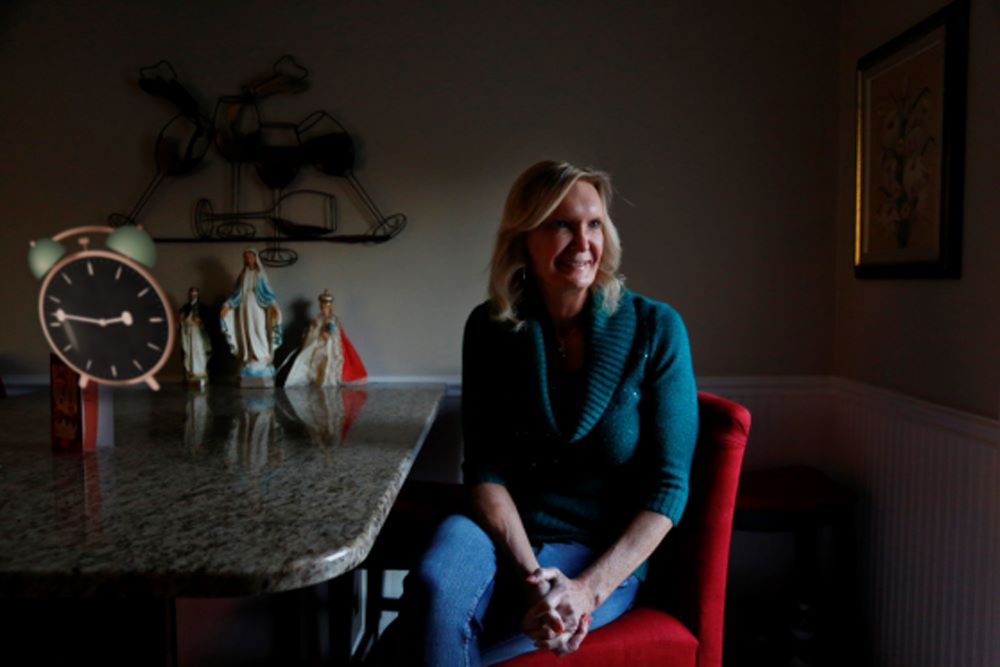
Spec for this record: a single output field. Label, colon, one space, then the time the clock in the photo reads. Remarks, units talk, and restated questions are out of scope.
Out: 2:47
